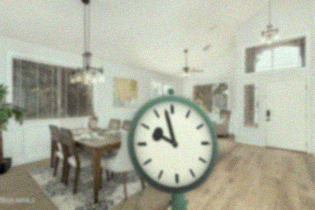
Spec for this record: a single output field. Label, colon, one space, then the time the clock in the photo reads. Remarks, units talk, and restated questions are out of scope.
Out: 9:58
